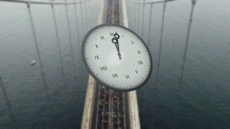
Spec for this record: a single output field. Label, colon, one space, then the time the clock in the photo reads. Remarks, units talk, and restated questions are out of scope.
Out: 12:02
